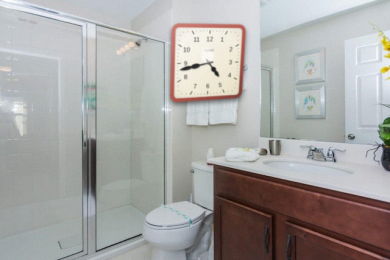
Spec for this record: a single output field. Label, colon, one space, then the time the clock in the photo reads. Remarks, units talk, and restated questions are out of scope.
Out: 4:43
